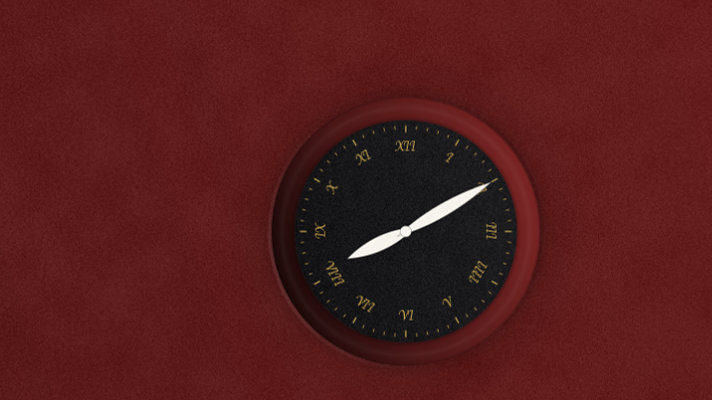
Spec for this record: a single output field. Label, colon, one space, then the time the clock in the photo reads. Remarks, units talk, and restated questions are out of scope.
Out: 8:10
